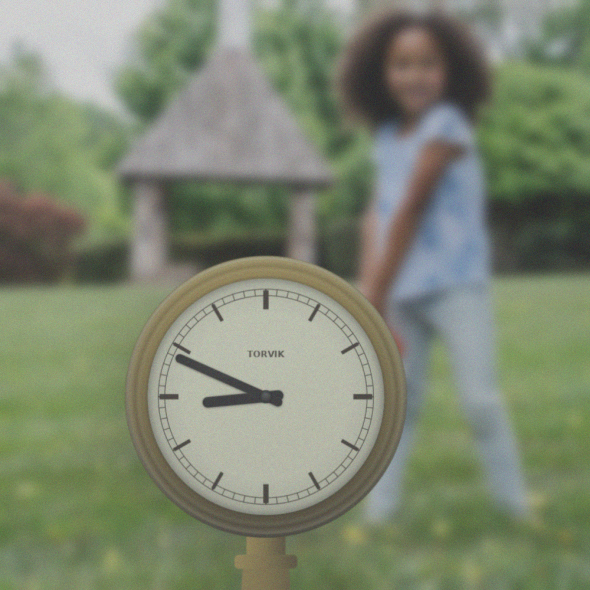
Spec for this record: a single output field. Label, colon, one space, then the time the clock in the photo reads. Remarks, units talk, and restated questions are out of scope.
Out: 8:49
